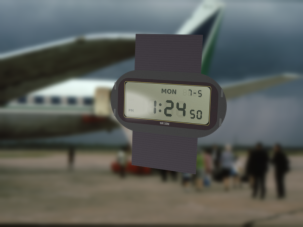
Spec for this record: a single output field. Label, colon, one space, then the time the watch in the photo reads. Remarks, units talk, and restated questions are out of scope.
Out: 1:24:50
